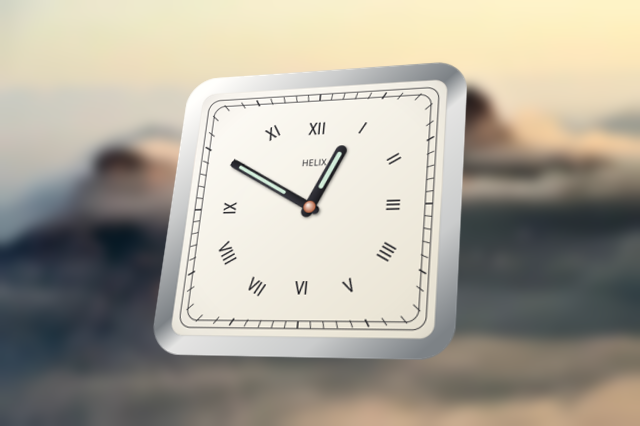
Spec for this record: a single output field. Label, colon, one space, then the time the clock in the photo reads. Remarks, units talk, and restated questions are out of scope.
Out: 12:50
